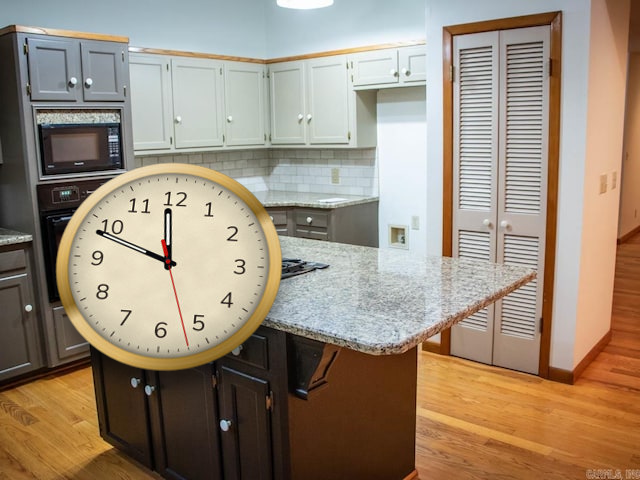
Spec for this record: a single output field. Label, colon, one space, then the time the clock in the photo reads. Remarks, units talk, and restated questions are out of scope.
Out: 11:48:27
